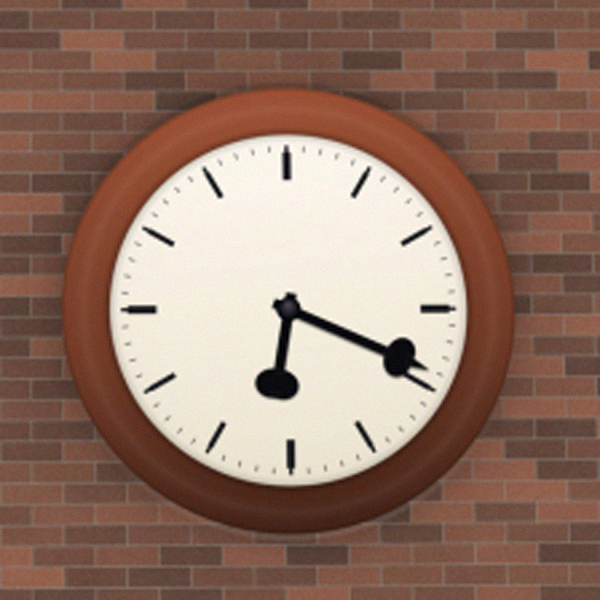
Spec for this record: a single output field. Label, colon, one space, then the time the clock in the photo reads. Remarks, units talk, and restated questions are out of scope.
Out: 6:19
